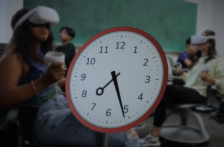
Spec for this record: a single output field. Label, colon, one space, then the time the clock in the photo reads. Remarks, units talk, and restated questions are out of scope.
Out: 7:26
